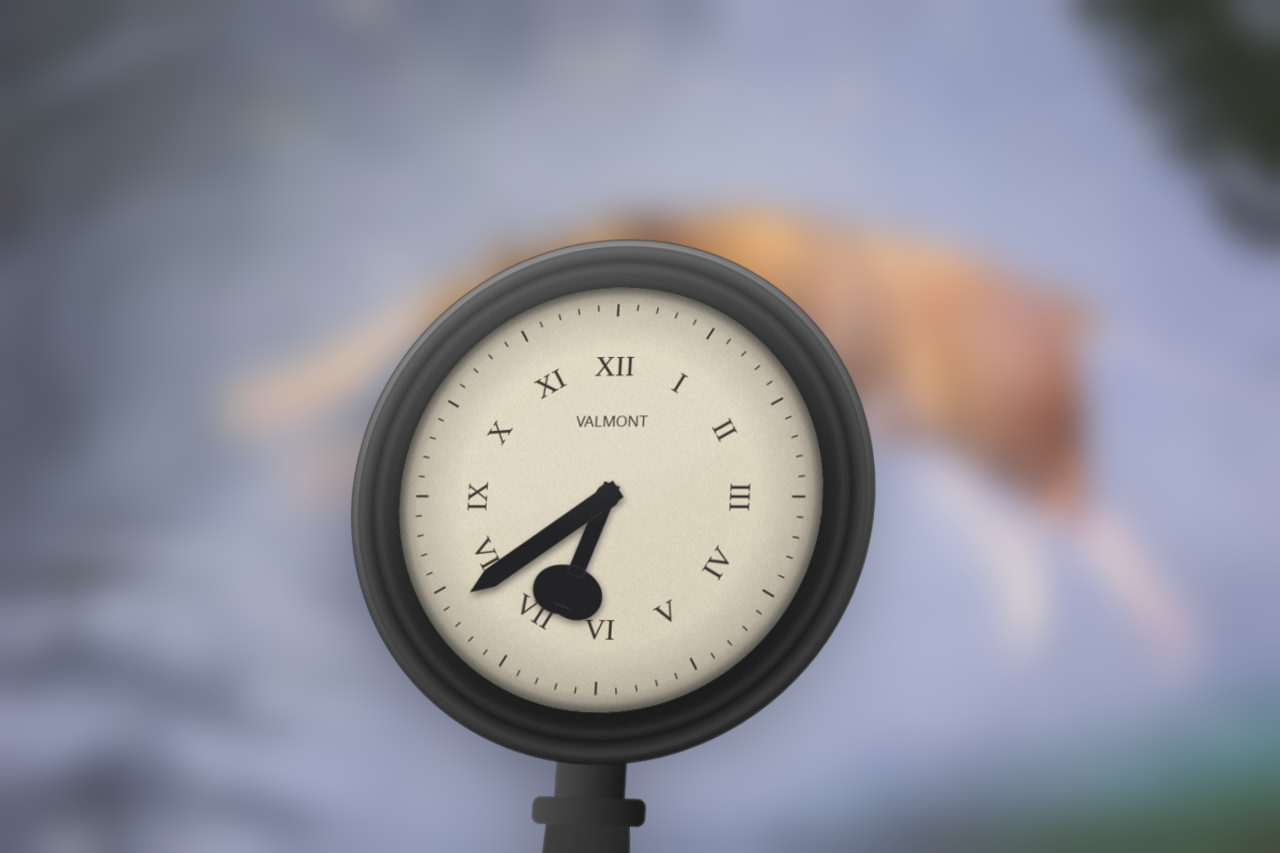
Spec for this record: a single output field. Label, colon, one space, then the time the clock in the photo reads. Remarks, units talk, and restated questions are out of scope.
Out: 6:39
